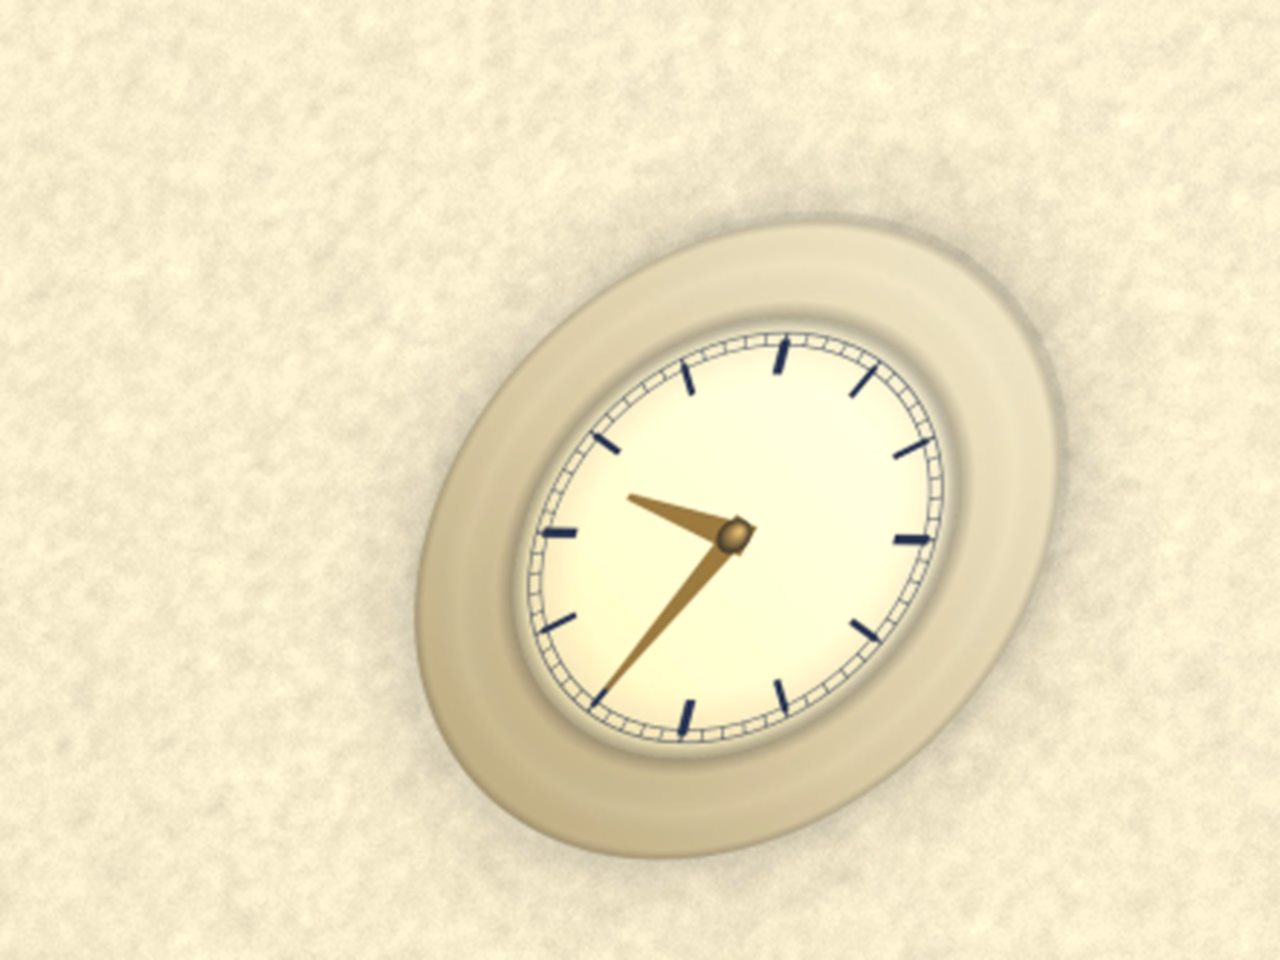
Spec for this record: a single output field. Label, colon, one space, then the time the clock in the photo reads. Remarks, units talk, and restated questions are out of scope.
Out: 9:35
